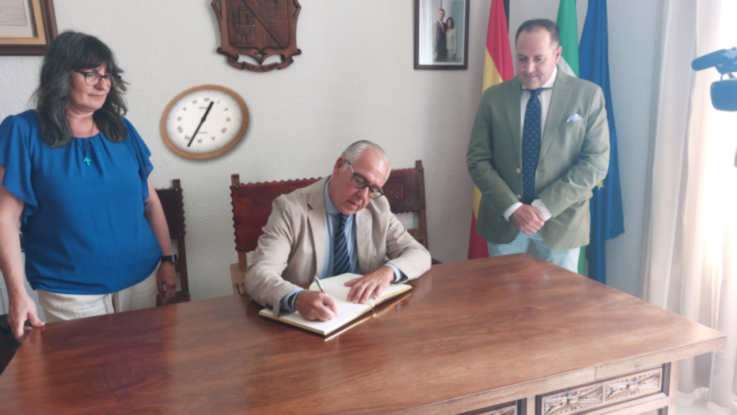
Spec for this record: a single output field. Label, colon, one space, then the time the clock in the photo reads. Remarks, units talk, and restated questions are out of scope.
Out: 12:33
